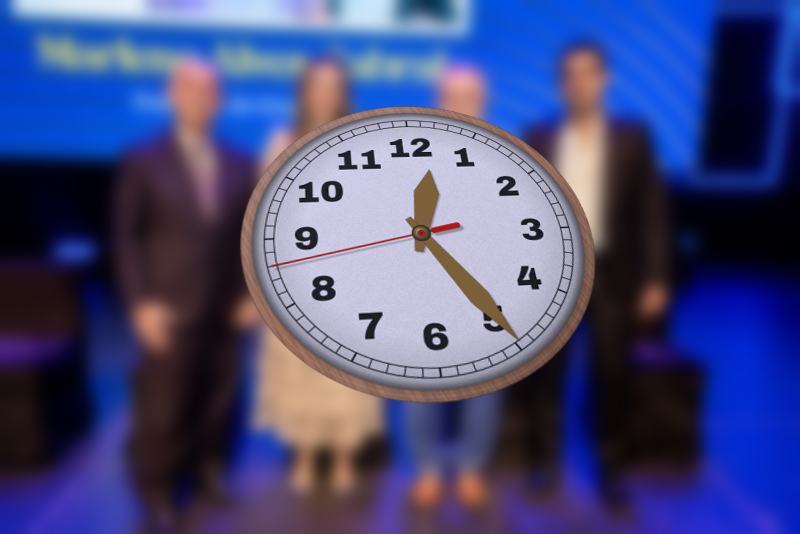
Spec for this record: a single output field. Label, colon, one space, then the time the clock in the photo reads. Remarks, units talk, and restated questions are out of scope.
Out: 12:24:43
